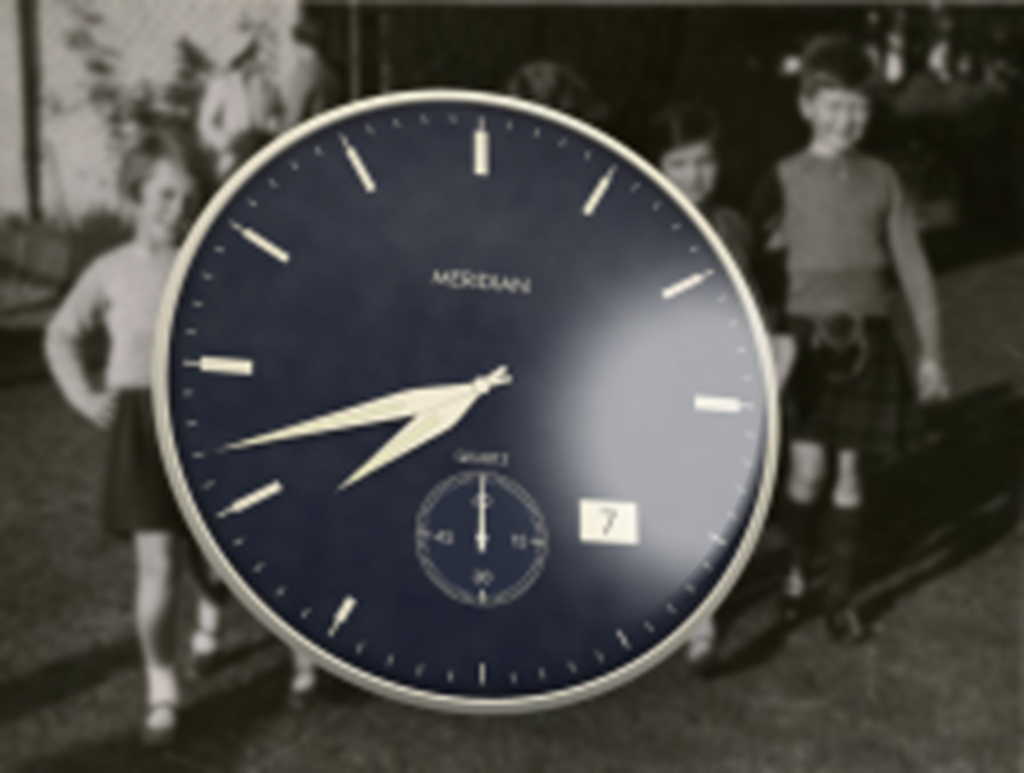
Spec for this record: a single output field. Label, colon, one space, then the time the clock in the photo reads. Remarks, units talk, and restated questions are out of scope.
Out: 7:42
